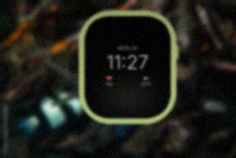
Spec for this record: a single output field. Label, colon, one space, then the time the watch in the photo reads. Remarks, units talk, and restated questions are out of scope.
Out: 11:27
